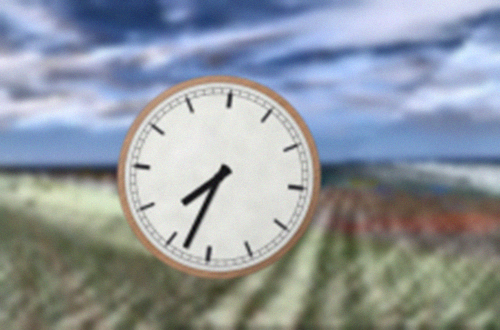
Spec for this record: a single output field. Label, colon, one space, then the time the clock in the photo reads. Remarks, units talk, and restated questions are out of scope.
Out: 7:33
